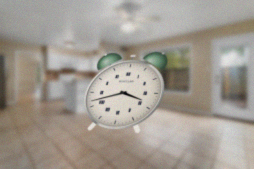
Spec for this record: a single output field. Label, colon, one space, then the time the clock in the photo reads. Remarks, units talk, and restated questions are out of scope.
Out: 3:42
